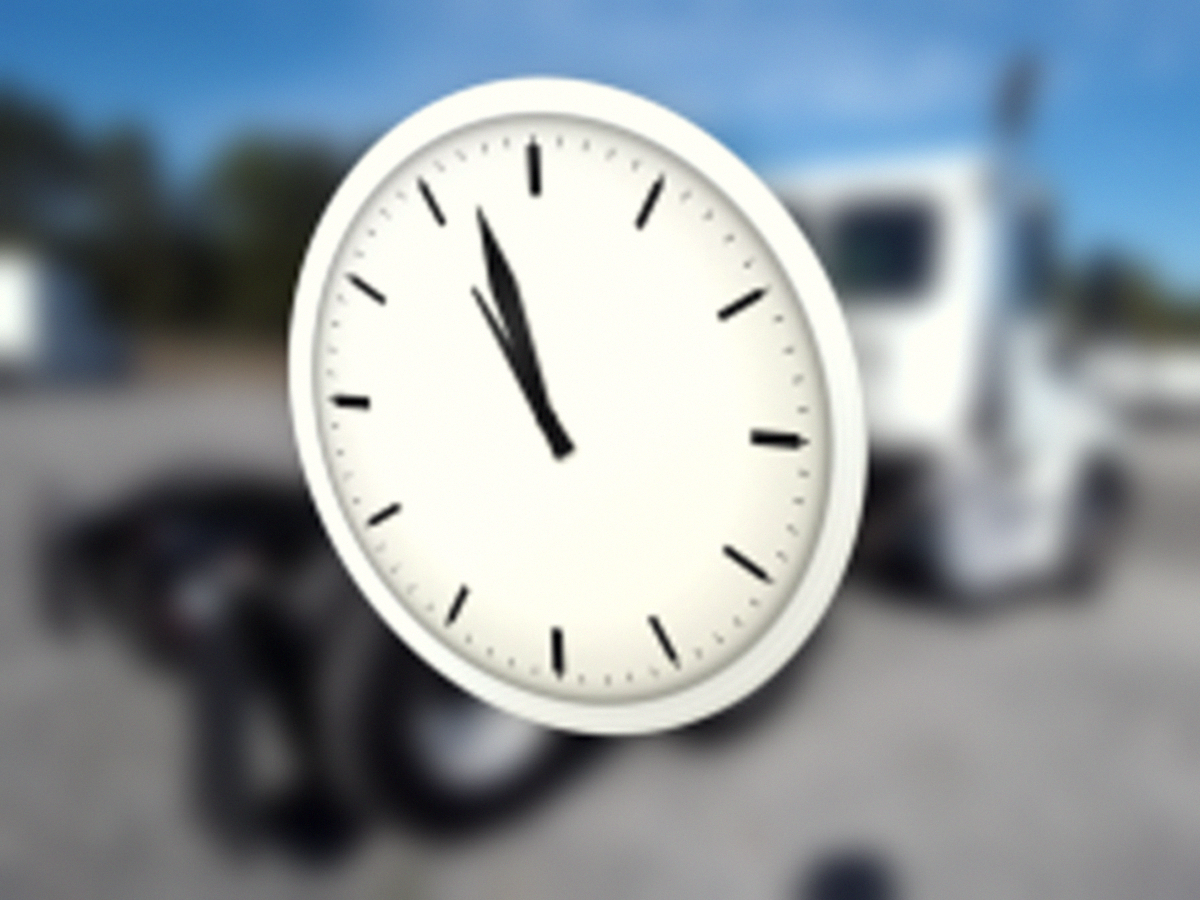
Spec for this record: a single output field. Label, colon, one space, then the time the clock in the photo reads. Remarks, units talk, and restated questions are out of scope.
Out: 10:57
